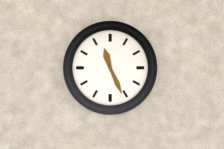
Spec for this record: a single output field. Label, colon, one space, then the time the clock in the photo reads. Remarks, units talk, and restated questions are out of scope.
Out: 11:26
